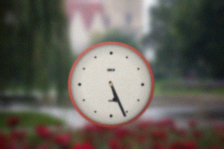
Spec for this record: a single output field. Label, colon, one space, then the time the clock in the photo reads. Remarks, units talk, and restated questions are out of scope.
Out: 5:26
